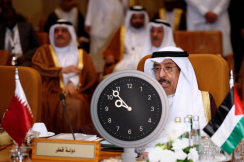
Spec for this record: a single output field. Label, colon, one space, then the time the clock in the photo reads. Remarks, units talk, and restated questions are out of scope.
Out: 9:53
